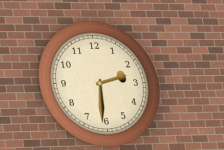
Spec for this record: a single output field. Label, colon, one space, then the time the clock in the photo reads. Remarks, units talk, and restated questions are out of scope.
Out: 2:31
